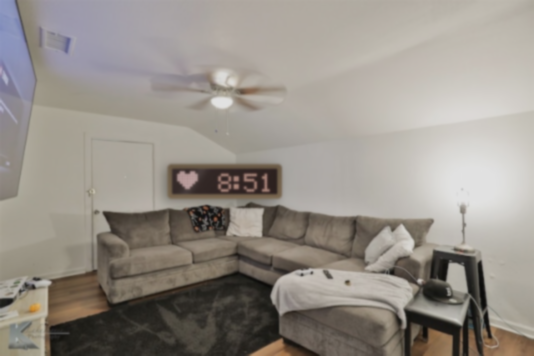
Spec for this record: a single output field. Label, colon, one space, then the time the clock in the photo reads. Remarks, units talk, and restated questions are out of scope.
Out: 8:51
